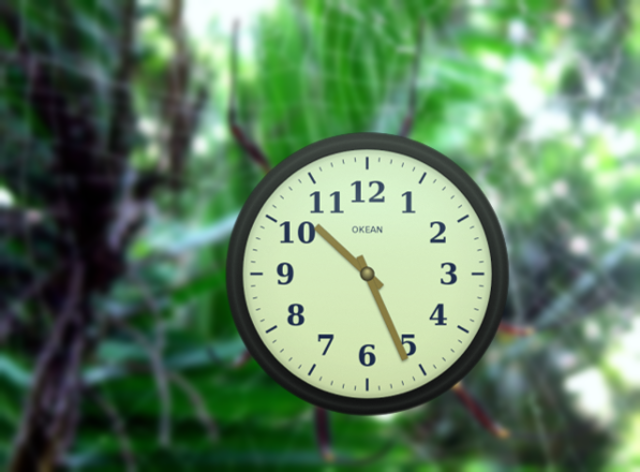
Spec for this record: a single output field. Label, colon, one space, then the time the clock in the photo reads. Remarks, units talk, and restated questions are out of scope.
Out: 10:26
